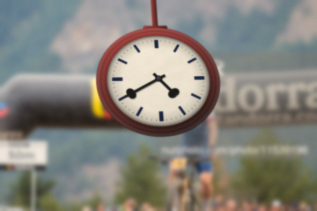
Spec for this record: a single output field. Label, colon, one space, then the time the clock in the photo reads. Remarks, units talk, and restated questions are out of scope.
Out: 4:40
